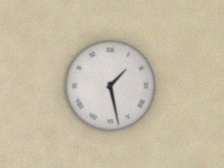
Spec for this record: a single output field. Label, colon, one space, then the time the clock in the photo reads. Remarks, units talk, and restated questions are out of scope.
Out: 1:28
